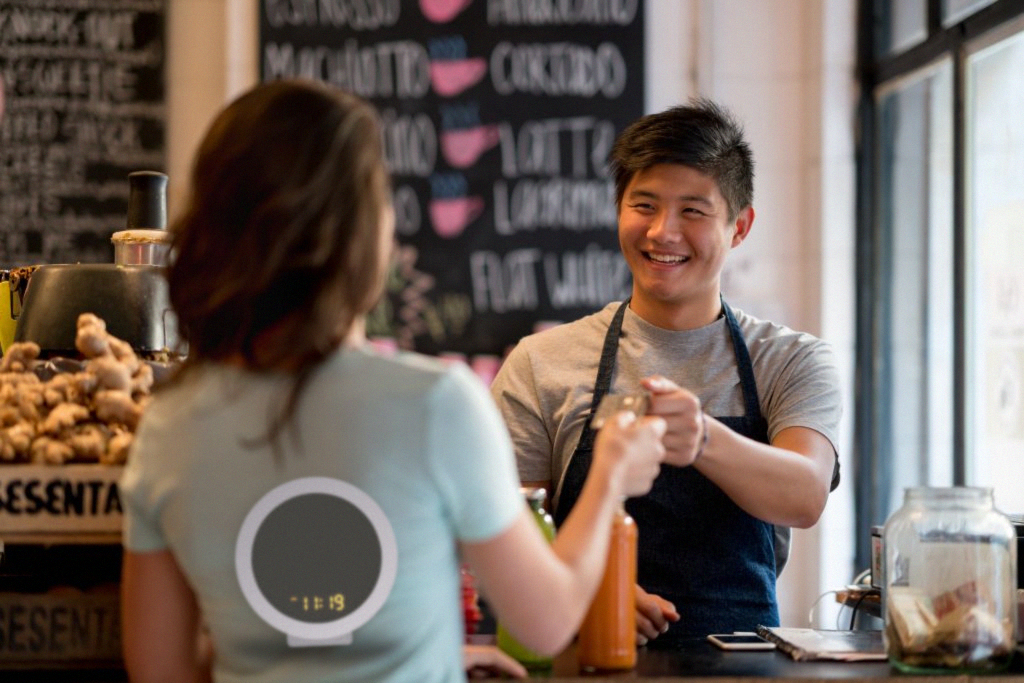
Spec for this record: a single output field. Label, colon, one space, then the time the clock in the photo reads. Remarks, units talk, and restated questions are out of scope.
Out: 11:19
